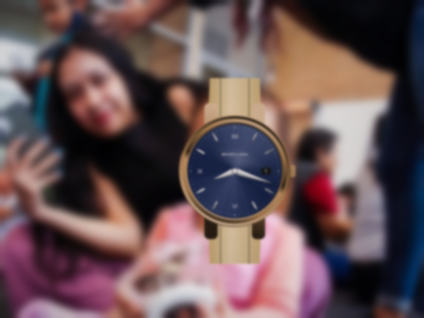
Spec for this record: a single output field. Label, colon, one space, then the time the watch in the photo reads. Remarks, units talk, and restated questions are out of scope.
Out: 8:18
